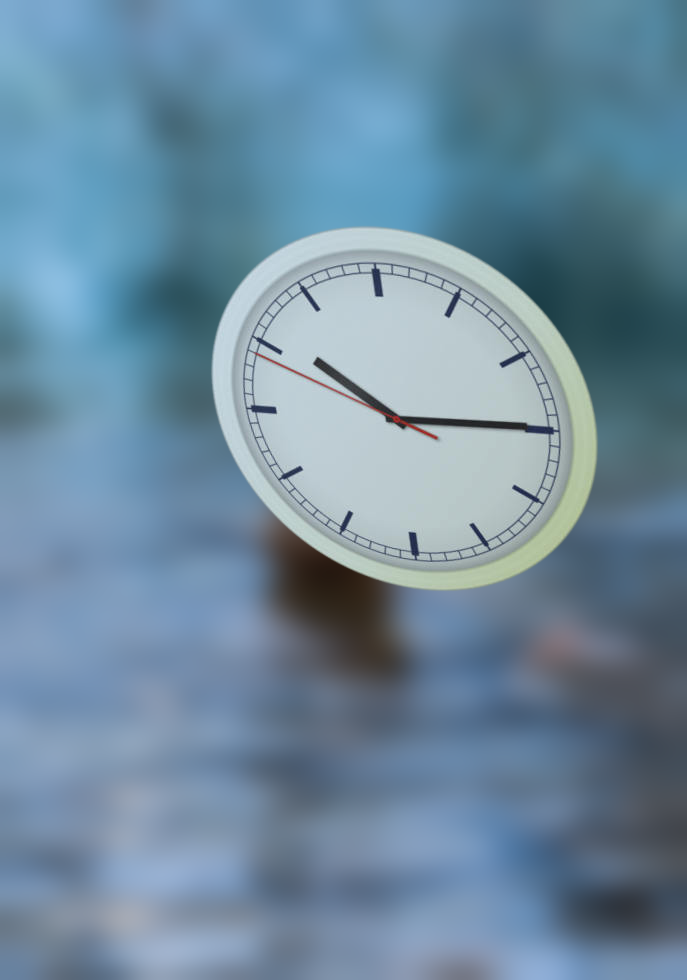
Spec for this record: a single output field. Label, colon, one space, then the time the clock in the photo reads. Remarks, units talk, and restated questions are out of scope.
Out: 10:14:49
